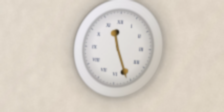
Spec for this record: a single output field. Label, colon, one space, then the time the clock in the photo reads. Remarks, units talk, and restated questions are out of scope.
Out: 11:26
